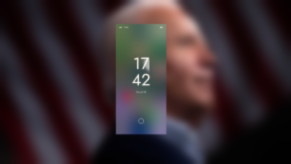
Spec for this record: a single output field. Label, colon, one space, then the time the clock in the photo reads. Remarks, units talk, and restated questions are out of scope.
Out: 17:42
